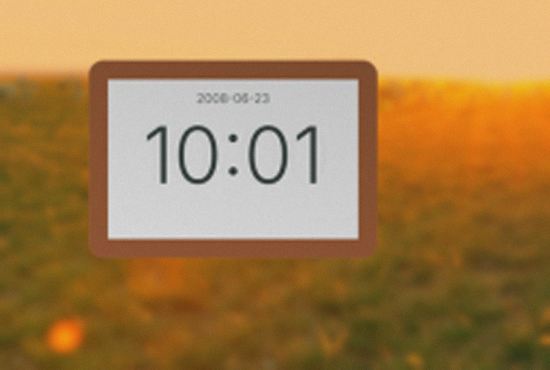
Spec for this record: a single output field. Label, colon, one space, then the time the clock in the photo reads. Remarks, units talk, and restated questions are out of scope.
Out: 10:01
